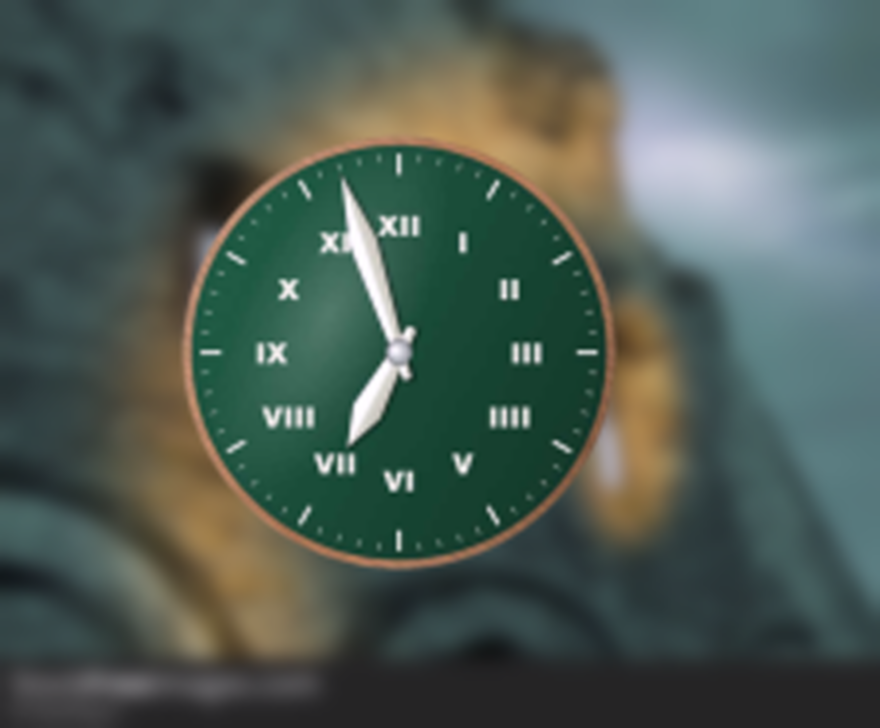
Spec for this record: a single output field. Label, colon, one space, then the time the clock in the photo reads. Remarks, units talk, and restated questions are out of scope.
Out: 6:57
